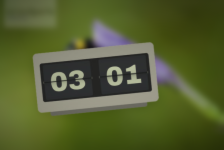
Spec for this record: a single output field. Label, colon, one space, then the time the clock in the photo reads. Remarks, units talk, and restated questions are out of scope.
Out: 3:01
